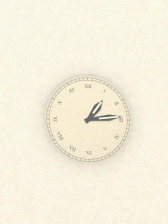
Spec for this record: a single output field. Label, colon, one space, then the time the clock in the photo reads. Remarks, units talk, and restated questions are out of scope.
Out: 1:14
